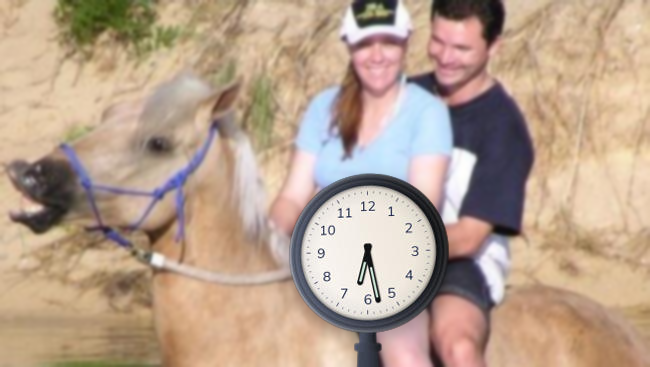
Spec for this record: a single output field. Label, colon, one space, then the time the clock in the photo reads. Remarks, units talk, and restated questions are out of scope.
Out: 6:28
